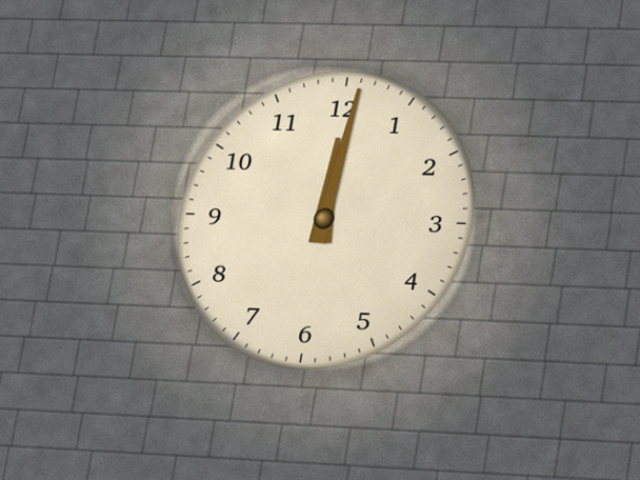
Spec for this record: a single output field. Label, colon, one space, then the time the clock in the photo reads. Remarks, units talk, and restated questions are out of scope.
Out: 12:01
